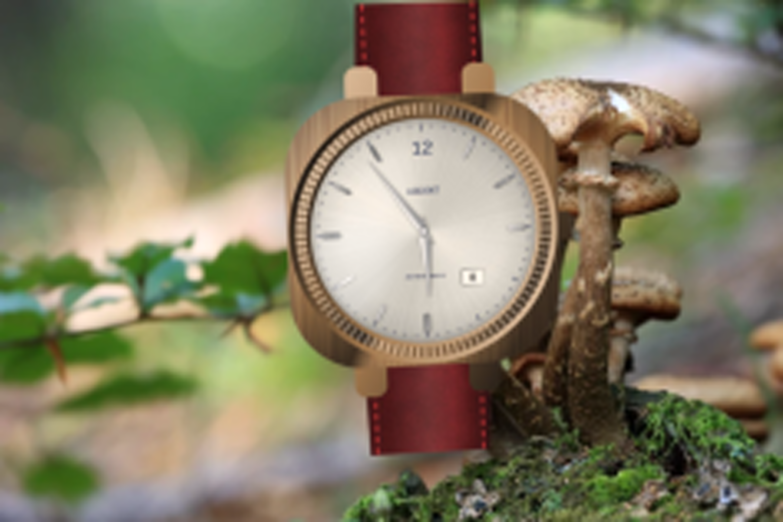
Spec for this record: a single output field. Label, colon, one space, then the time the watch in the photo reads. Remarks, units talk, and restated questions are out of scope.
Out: 5:54
